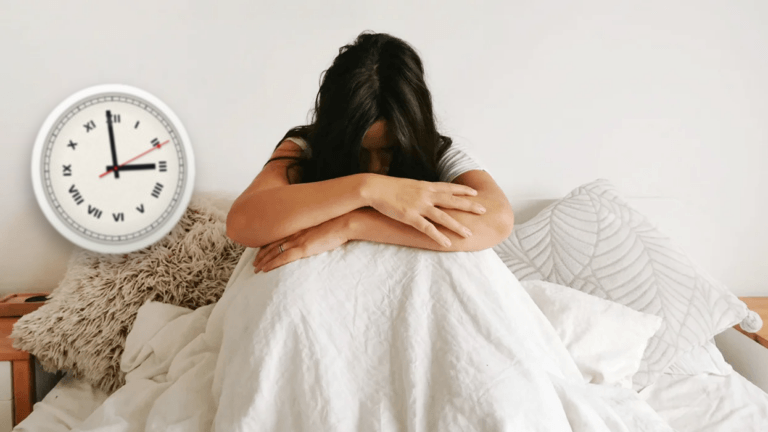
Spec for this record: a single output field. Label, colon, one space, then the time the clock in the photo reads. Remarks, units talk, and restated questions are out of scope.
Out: 2:59:11
